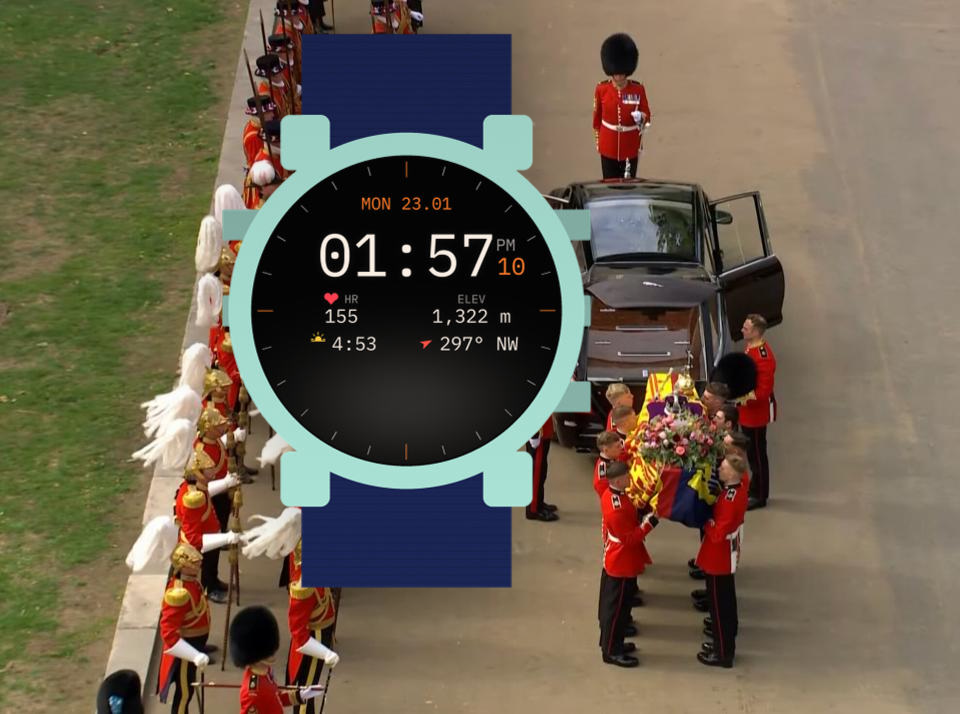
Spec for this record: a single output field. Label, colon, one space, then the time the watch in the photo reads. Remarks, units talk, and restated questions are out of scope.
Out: 1:57:10
